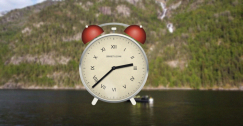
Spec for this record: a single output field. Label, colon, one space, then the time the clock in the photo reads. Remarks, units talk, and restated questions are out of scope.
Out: 2:38
